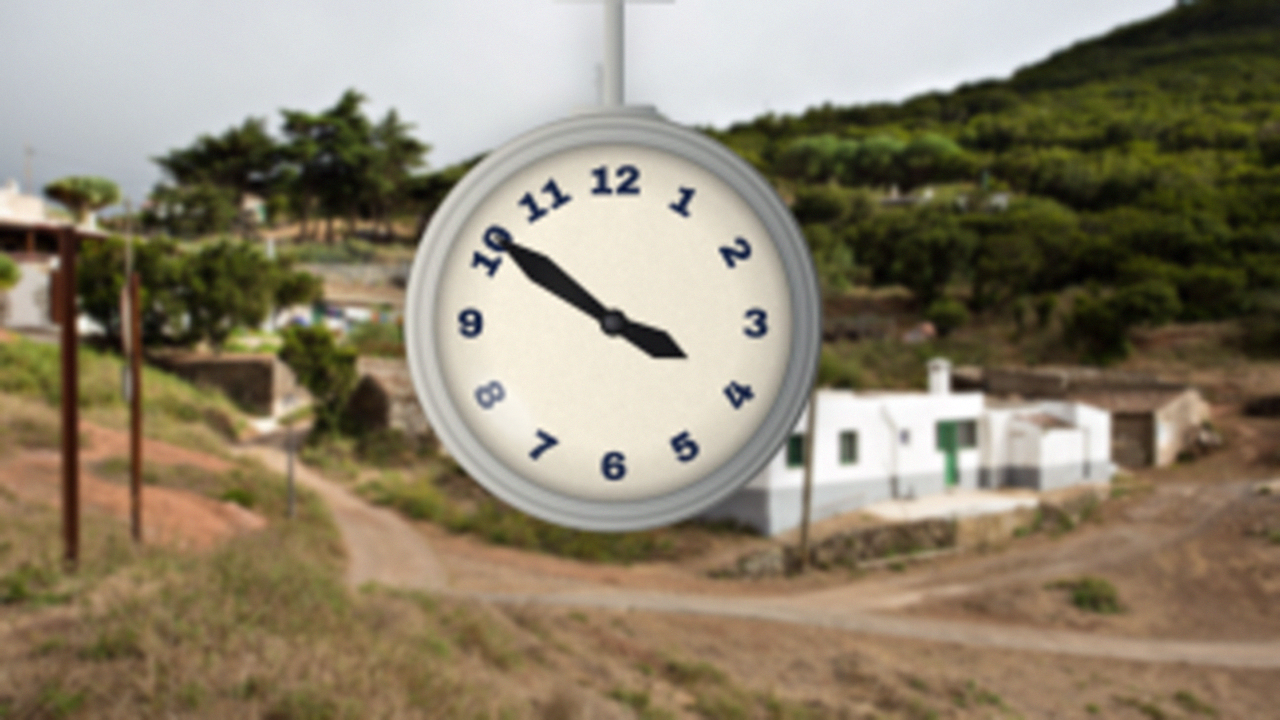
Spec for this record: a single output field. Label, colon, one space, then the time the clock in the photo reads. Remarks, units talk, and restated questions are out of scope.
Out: 3:51
